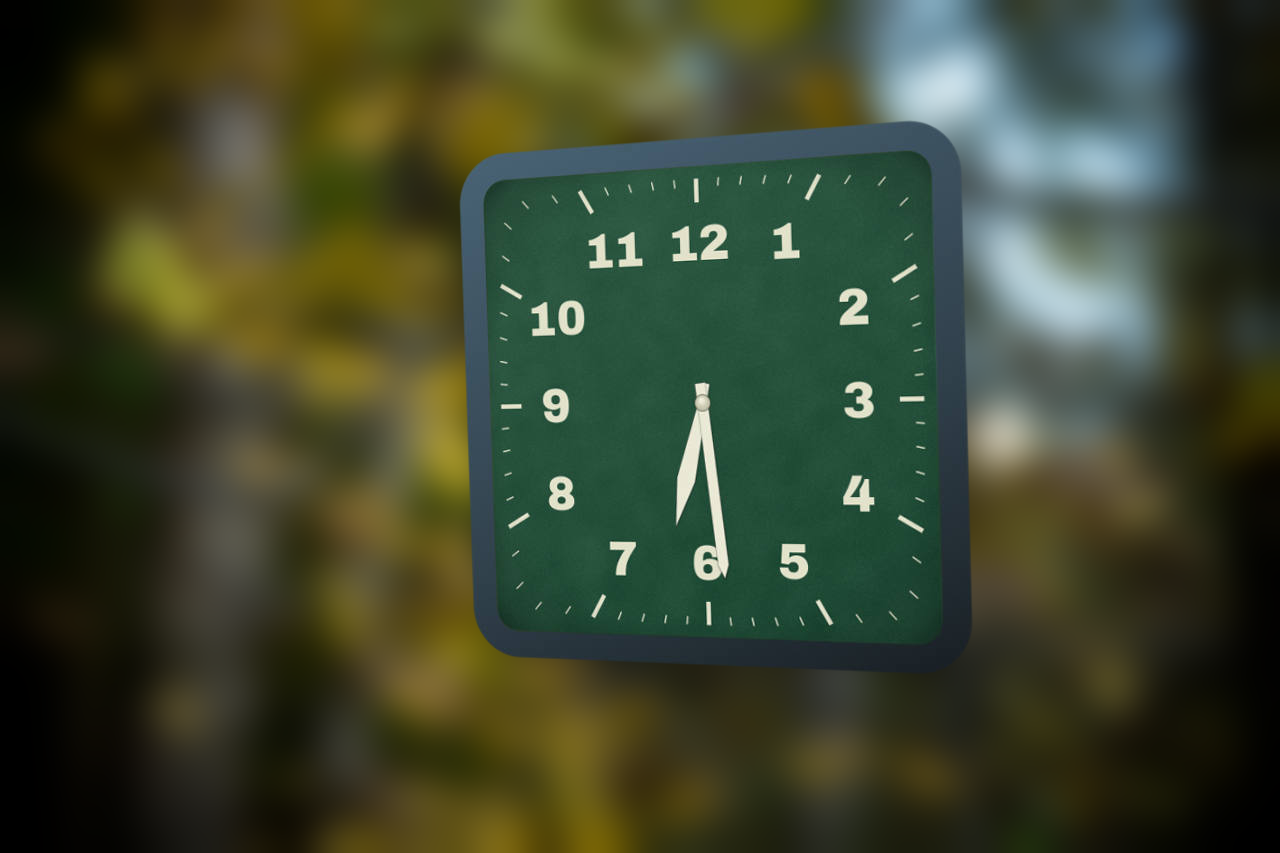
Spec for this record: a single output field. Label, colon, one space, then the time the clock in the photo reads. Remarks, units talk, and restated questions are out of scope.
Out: 6:29
